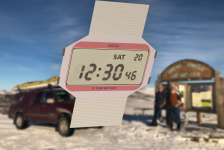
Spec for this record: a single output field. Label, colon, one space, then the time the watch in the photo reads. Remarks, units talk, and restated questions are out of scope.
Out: 12:30:46
